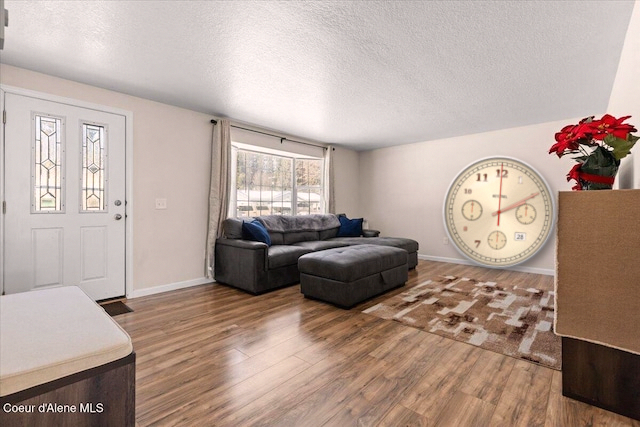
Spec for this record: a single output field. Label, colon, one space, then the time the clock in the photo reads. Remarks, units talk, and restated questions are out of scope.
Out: 2:10
